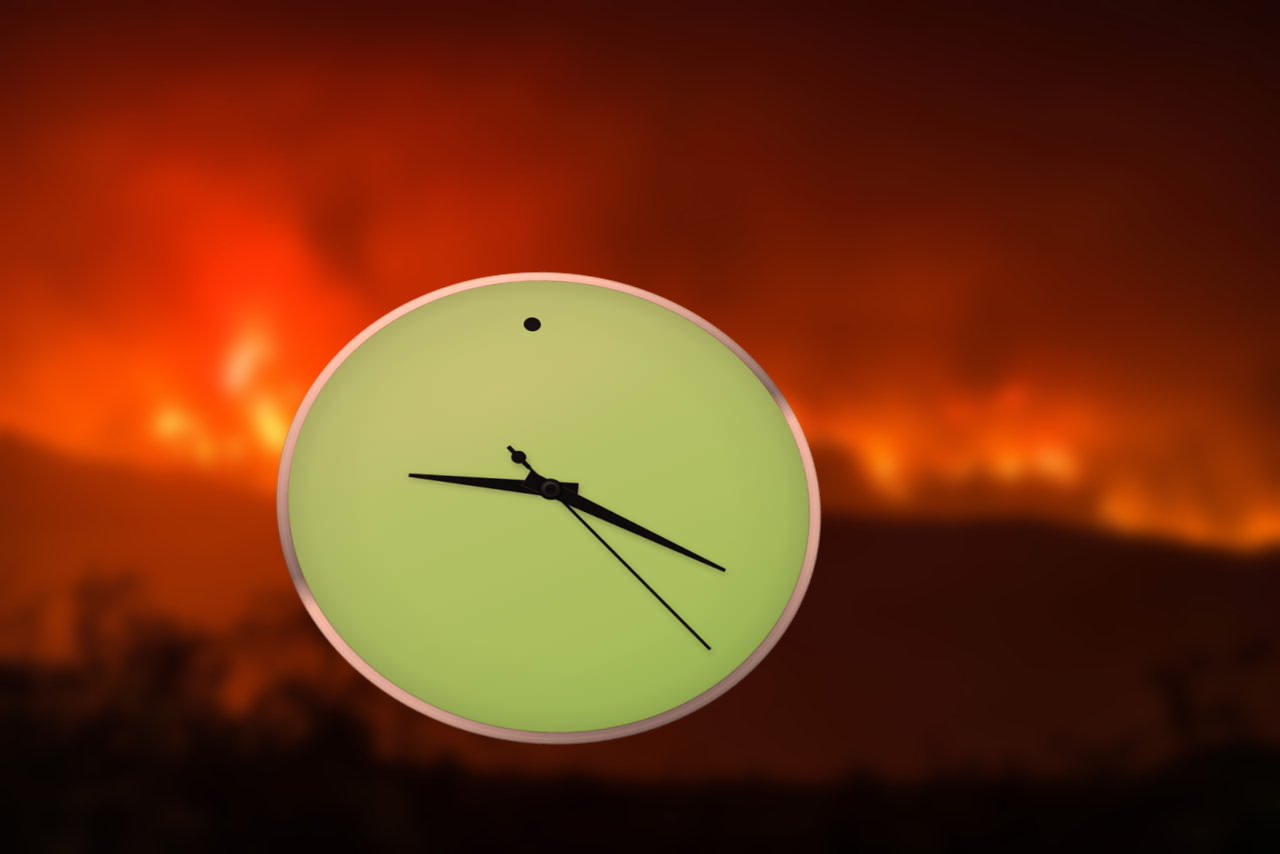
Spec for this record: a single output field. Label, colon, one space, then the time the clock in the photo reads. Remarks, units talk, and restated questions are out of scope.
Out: 9:20:24
